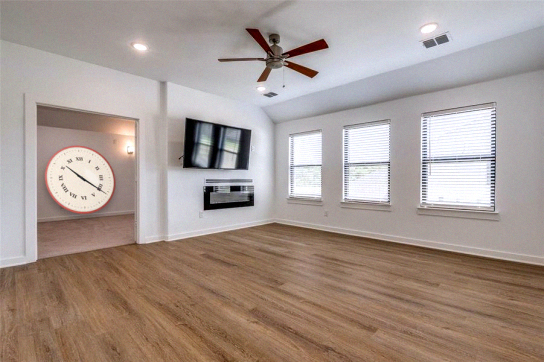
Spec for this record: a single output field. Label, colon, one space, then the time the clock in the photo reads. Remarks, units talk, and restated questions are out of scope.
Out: 10:21
